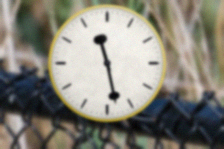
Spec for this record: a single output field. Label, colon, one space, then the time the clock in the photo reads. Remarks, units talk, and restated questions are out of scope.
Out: 11:28
